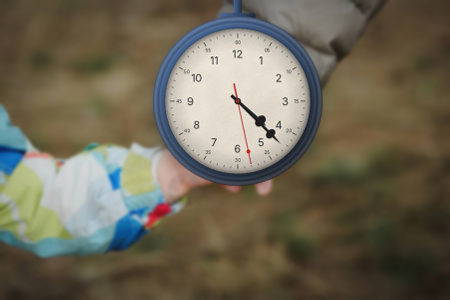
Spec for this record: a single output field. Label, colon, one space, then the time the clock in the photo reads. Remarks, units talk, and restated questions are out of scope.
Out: 4:22:28
